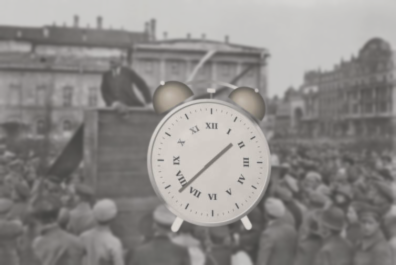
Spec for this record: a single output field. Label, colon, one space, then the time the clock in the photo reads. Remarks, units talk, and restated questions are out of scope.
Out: 1:38
